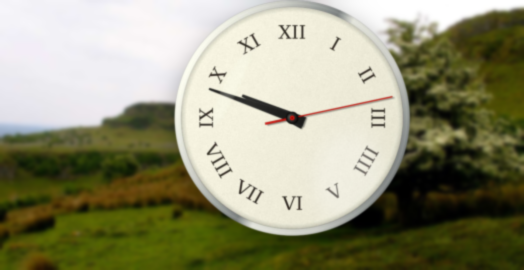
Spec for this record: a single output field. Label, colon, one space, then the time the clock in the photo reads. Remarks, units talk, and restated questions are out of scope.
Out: 9:48:13
